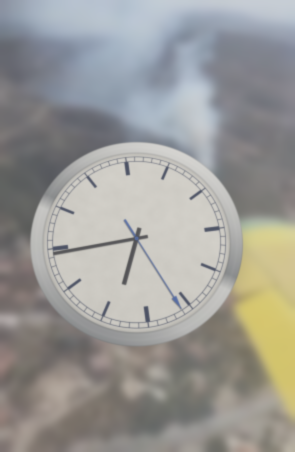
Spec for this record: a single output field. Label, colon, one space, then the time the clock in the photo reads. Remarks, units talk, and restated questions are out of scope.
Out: 6:44:26
